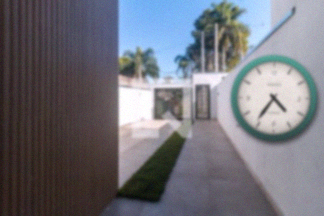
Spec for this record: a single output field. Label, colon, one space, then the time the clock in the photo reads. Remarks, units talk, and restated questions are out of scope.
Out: 4:36
